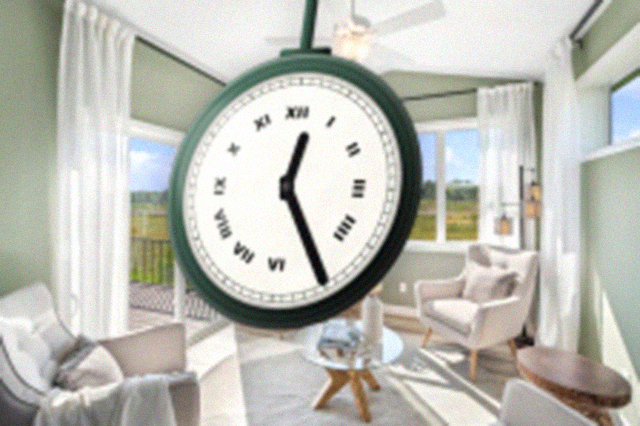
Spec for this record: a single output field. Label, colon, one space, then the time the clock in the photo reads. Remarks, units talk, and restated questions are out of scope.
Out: 12:25
